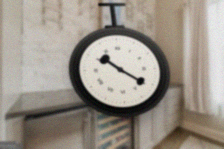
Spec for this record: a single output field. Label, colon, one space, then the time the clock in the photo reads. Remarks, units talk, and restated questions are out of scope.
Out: 10:21
